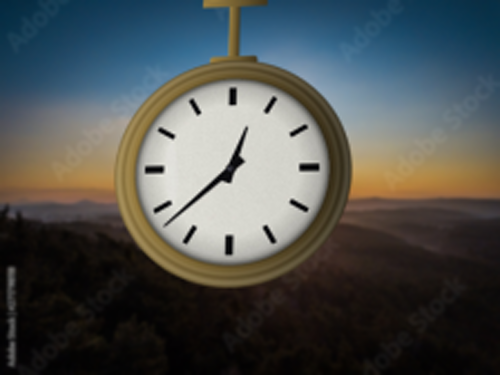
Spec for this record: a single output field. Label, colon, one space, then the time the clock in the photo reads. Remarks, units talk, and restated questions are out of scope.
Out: 12:38
